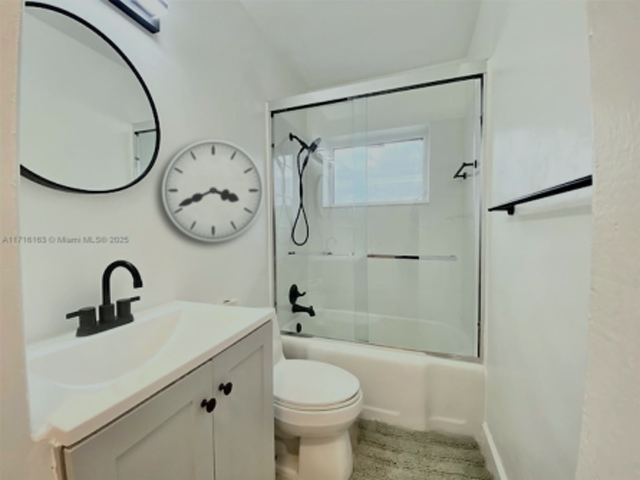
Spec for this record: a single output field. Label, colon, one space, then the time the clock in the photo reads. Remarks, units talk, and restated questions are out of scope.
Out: 3:41
